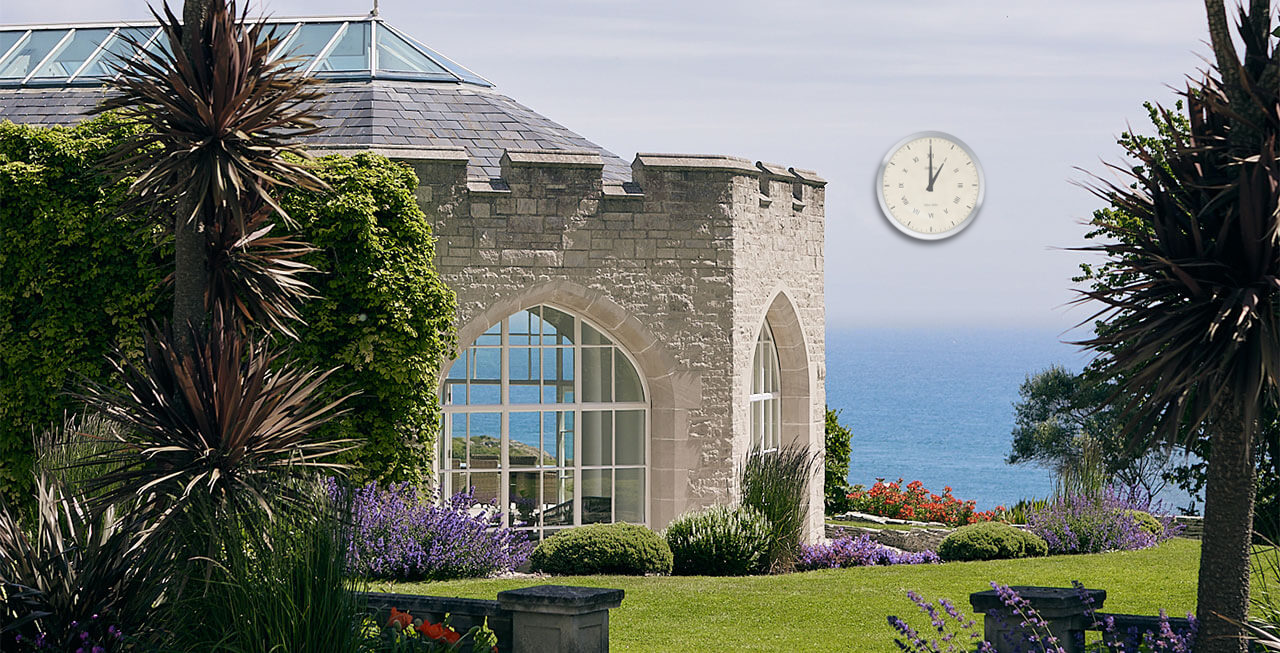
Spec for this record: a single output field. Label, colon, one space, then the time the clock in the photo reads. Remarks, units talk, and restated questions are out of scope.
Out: 1:00
